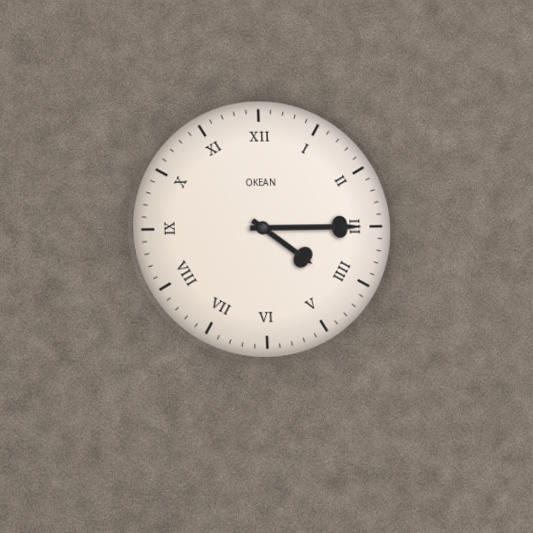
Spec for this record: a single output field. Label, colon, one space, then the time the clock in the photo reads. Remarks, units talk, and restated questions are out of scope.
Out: 4:15
